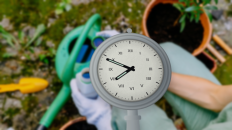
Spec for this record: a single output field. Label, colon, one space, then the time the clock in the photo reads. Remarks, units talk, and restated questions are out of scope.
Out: 7:49
